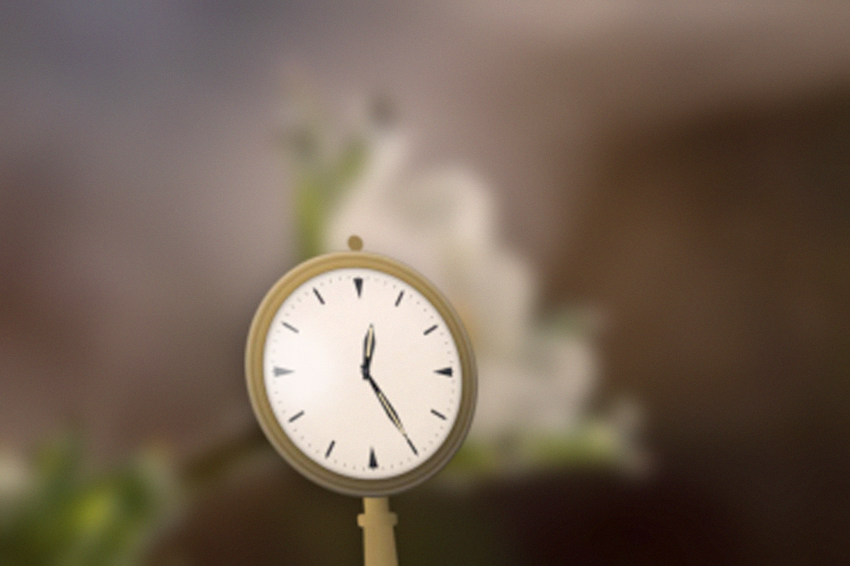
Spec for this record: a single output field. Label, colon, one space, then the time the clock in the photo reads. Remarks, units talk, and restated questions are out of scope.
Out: 12:25
